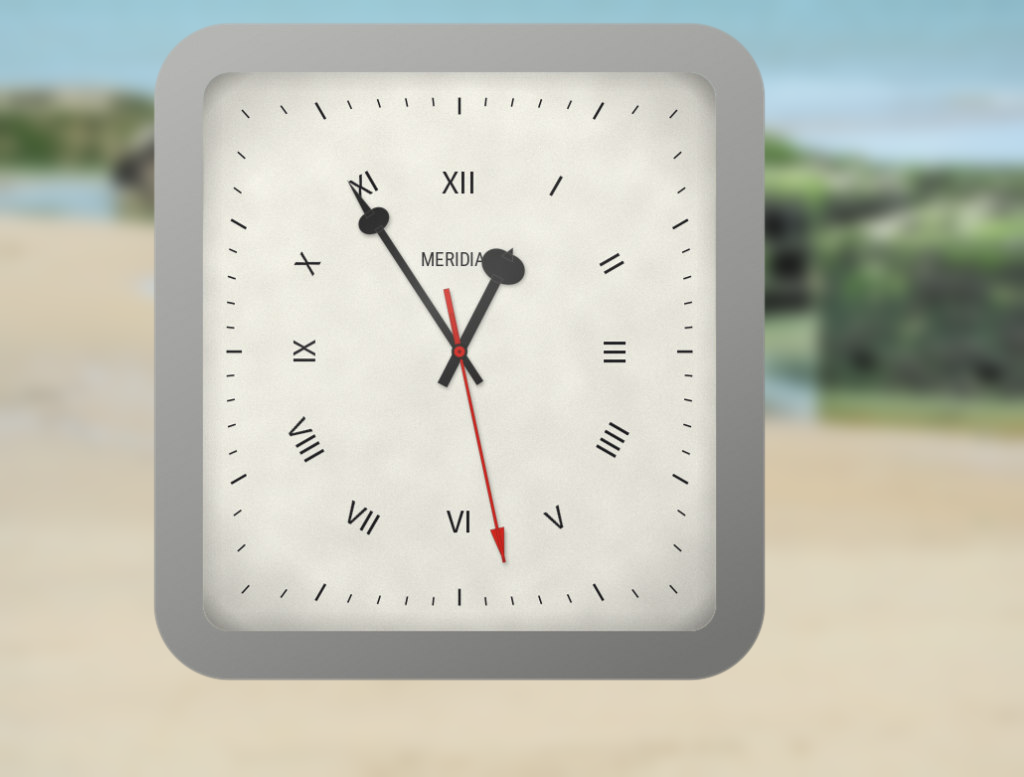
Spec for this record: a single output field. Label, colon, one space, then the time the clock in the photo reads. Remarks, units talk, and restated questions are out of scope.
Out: 12:54:28
